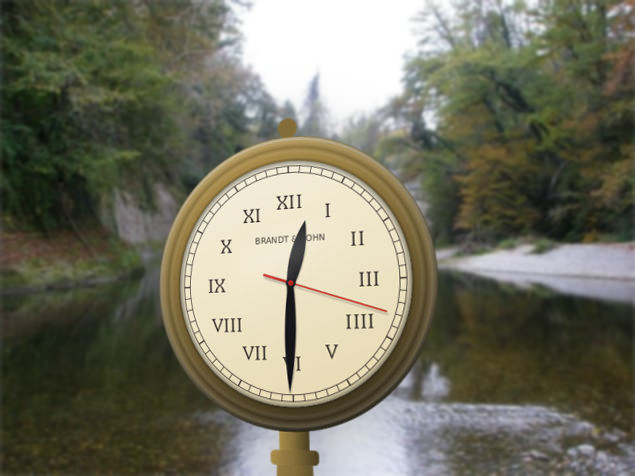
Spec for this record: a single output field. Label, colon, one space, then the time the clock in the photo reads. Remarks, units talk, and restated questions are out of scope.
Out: 12:30:18
